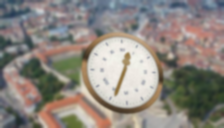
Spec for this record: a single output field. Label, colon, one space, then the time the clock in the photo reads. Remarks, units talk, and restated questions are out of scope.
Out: 12:34
